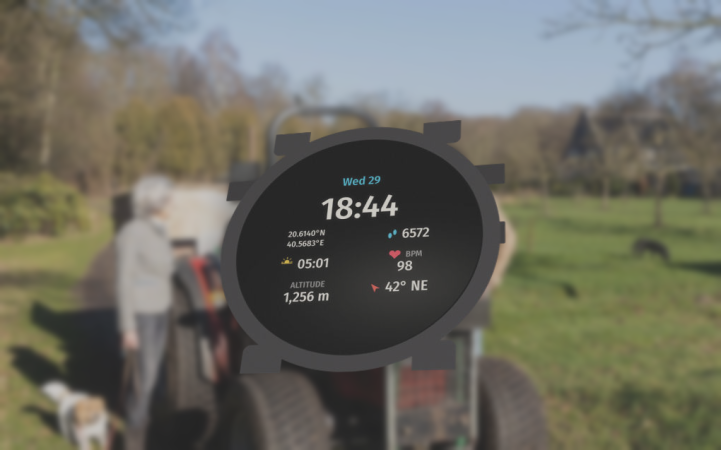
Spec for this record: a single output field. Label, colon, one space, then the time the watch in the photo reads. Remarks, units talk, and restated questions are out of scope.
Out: 18:44
